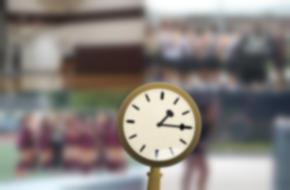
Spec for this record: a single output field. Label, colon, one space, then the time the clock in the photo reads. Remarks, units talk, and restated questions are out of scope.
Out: 1:15
